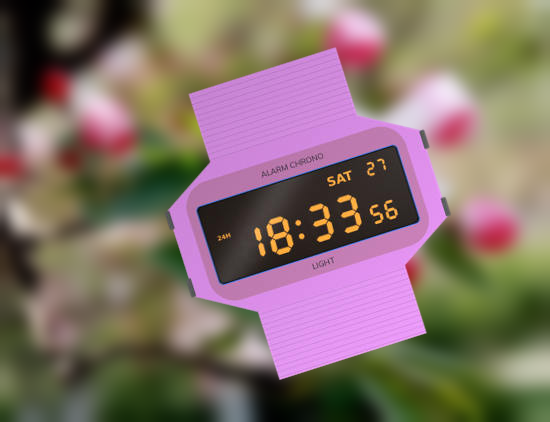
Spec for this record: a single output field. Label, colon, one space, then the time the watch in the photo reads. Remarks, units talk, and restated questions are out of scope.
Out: 18:33:56
